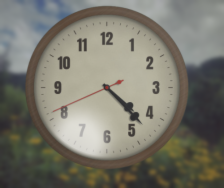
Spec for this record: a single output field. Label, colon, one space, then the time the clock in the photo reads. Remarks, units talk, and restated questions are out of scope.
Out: 4:22:41
